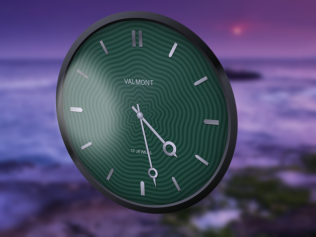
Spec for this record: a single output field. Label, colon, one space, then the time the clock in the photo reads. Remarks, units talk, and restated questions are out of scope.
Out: 4:28
